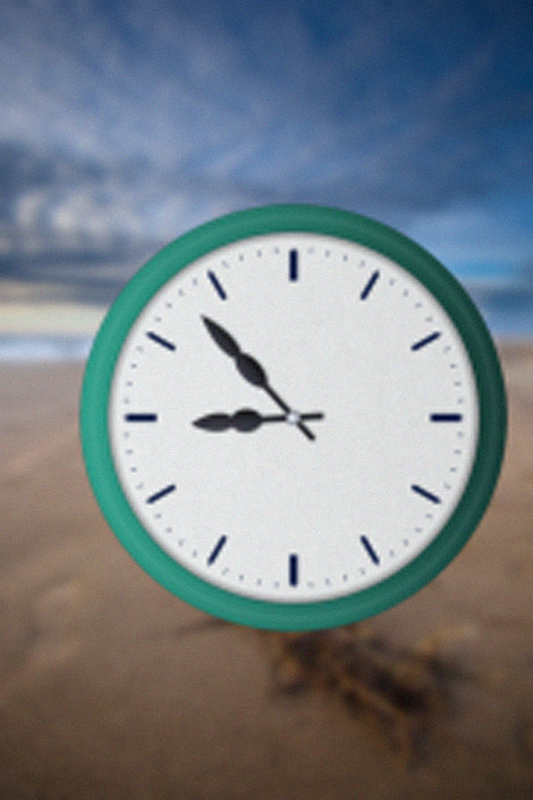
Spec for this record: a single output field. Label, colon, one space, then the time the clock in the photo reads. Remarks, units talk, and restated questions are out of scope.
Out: 8:53
